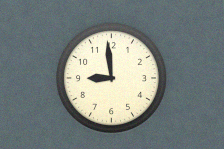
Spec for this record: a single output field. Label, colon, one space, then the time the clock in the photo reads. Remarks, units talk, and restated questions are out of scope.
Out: 8:59
